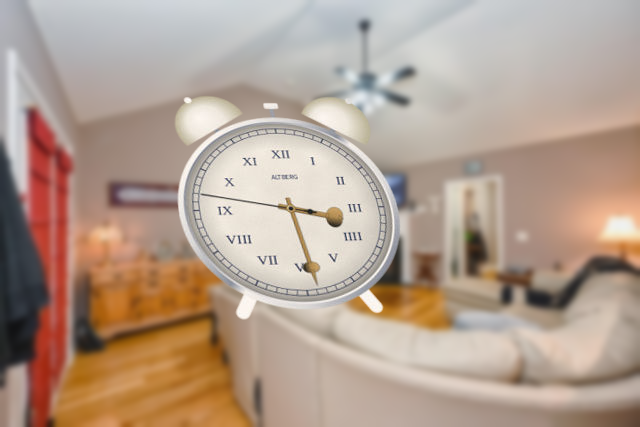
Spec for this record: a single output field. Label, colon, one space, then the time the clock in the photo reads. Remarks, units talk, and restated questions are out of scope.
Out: 3:28:47
